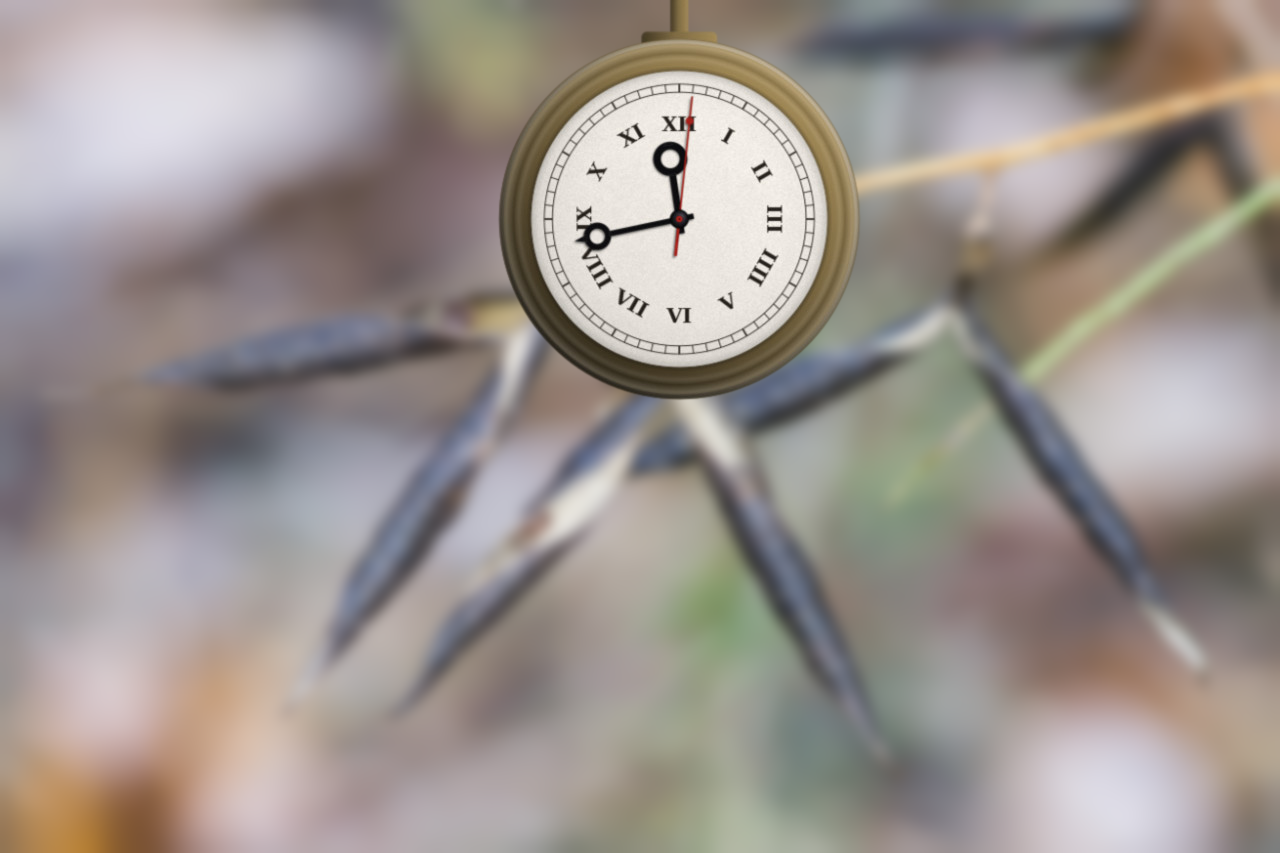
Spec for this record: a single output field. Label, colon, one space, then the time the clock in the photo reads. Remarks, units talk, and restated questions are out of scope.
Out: 11:43:01
